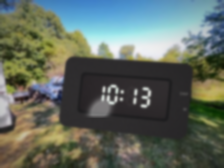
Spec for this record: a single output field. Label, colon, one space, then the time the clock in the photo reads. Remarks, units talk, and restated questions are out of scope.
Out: 10:13
